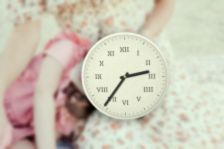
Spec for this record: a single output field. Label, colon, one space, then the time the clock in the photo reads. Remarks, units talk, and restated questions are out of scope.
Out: 2:36
